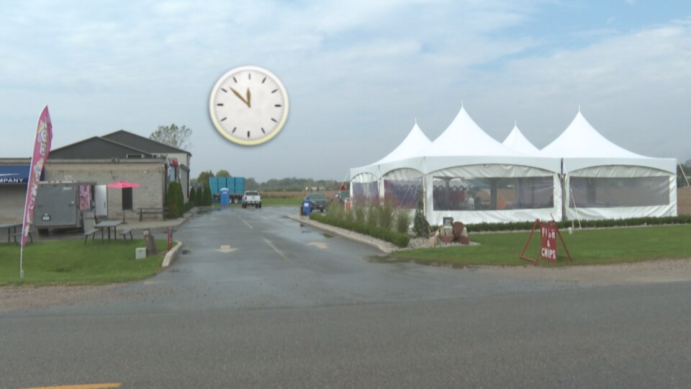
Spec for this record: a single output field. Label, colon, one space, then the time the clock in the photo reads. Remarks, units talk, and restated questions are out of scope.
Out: 11:52
